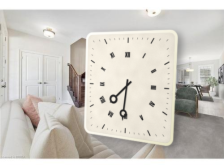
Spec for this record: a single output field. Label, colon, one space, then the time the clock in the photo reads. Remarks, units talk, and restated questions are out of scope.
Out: 7:31
